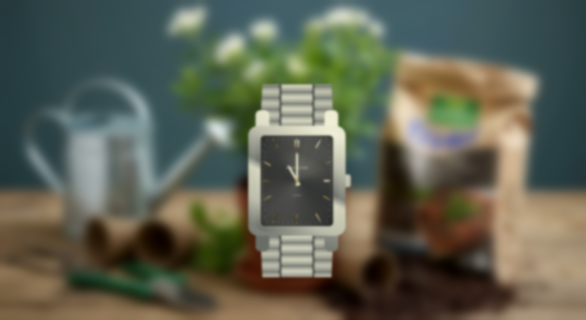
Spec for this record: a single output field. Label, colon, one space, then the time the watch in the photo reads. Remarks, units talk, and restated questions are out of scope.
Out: 11:00
